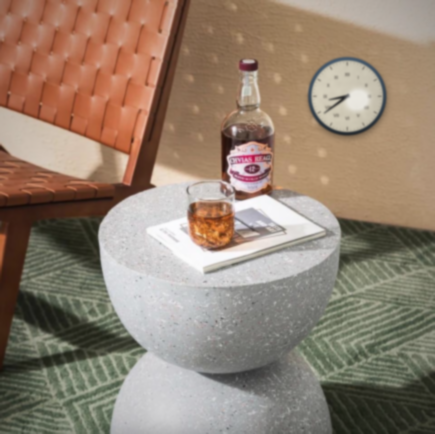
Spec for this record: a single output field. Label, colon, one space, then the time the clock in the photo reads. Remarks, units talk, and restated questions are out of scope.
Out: 8:39
